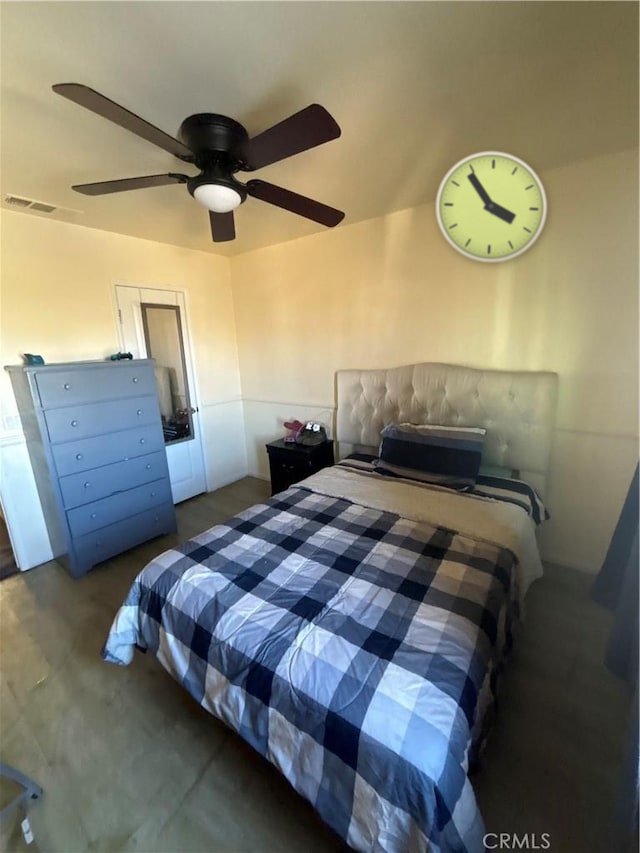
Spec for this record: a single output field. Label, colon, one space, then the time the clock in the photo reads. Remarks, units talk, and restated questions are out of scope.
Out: 3:54
